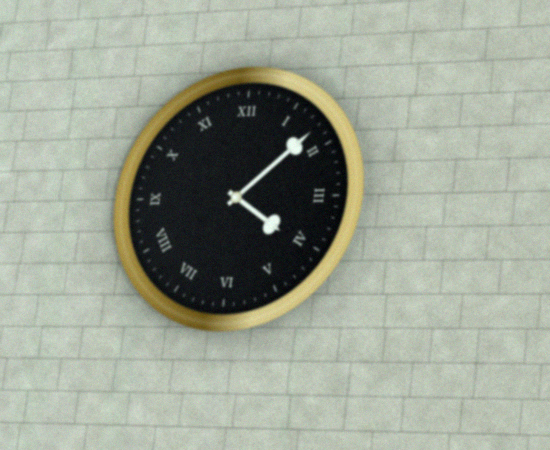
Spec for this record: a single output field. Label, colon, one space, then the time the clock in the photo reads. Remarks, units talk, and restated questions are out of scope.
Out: 4:08
